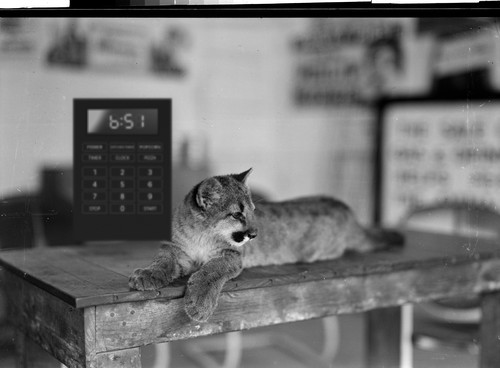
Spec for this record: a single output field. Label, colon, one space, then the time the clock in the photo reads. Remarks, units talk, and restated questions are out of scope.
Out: 6:51
